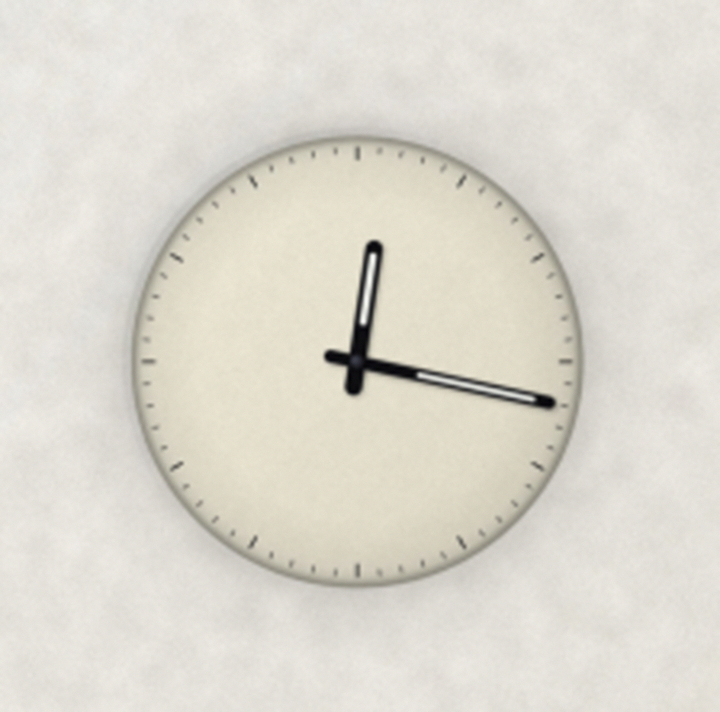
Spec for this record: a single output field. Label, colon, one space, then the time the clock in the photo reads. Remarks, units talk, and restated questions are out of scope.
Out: 12:17
